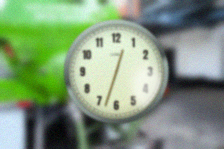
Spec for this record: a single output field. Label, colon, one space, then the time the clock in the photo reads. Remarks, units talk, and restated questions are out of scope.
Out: 12:33
